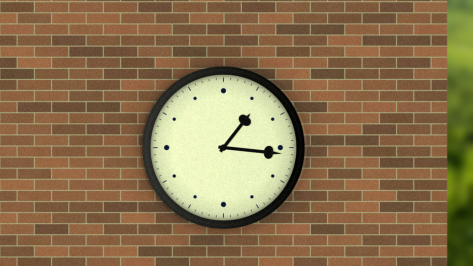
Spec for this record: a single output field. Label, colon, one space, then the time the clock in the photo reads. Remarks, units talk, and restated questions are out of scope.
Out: 1:16
